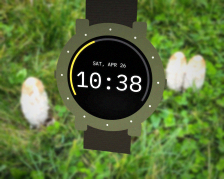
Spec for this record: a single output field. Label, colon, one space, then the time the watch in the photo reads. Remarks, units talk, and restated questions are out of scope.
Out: 10:38
